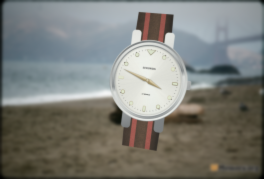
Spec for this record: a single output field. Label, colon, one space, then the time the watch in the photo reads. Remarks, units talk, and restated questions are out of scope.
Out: 3:48
